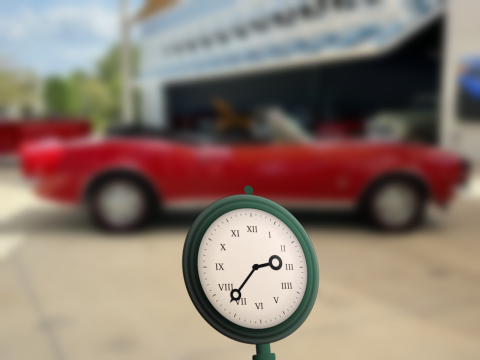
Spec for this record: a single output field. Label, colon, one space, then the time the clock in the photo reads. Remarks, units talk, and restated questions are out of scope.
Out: 2:37
